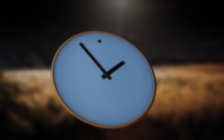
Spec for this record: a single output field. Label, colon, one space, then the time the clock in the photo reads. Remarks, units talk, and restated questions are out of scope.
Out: 1:55
